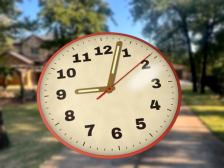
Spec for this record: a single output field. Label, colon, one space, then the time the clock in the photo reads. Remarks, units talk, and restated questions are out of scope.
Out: 9:03:09
